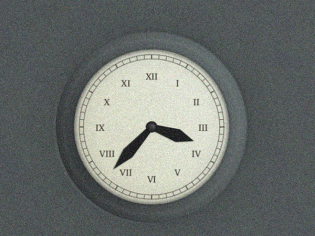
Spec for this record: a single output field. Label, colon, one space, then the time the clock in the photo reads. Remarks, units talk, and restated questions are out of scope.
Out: 3:37
